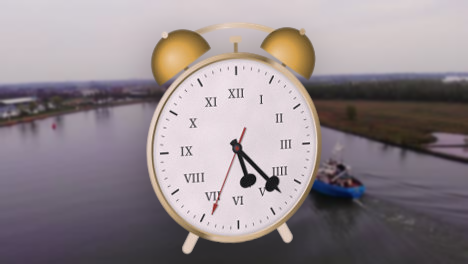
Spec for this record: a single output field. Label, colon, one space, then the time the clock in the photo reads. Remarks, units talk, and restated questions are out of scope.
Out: 5:22:34
